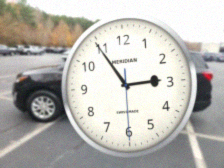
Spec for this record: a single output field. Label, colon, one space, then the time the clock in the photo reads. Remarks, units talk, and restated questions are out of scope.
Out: 2:54:30
